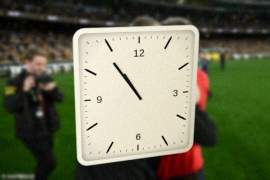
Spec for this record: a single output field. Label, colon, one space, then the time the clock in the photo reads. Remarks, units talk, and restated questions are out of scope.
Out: 10:54
